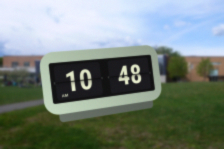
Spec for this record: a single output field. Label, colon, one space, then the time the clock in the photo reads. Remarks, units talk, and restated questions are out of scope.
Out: 10:48
